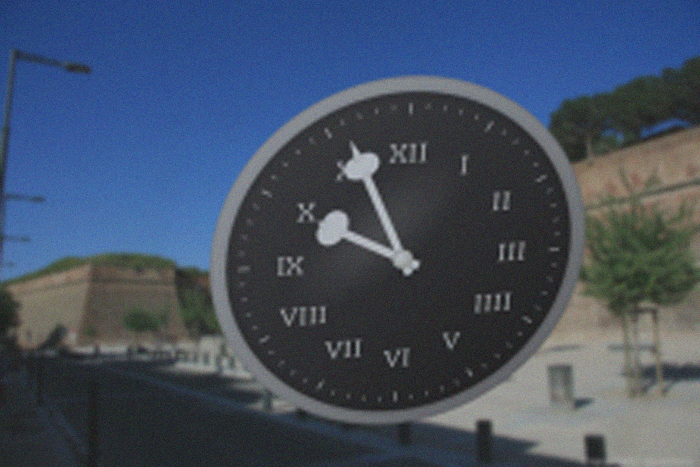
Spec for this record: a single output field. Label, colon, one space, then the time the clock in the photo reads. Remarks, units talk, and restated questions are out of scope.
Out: 9:56
